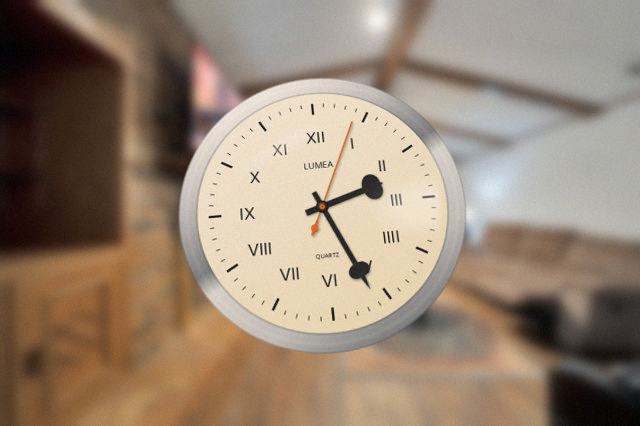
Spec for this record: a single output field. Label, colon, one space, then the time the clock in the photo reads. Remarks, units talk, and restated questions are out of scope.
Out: 2:26:04
